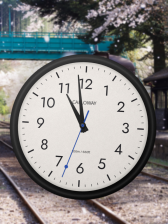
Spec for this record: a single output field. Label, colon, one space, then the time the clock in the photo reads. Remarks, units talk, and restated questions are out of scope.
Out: 10:58:33
